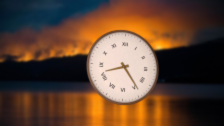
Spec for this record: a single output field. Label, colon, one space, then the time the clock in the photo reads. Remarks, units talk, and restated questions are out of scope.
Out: 8:24
